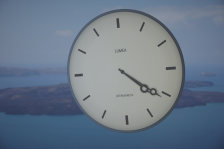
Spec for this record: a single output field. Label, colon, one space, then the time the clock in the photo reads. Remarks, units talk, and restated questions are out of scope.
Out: 4:21
